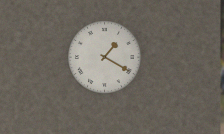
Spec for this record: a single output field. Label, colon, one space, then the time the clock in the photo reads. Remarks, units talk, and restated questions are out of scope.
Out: 1:20
